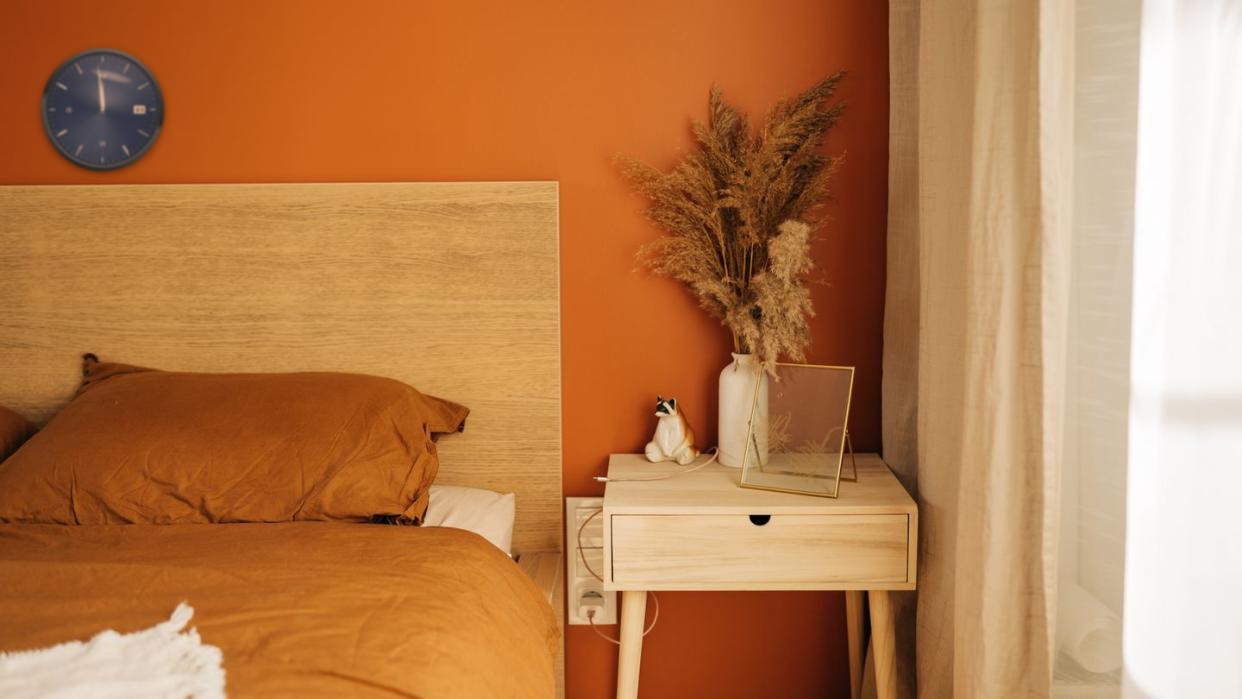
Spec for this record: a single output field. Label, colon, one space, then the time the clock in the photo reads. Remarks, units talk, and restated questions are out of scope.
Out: 11:59
